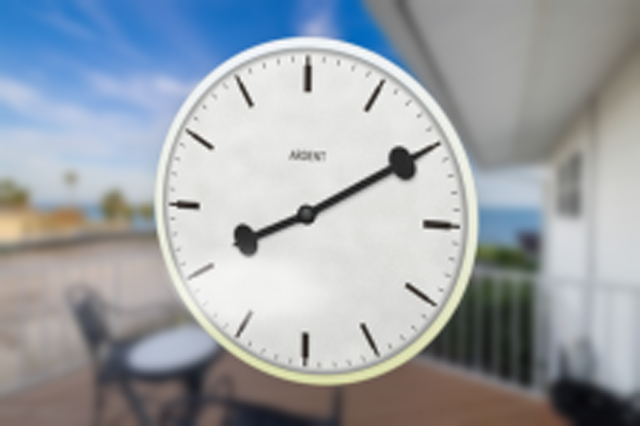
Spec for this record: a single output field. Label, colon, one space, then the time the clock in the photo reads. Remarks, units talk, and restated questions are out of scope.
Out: 8:10
